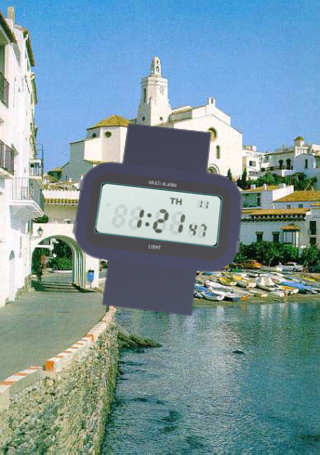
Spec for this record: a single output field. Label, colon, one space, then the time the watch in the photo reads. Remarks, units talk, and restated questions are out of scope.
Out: 1:21:47
